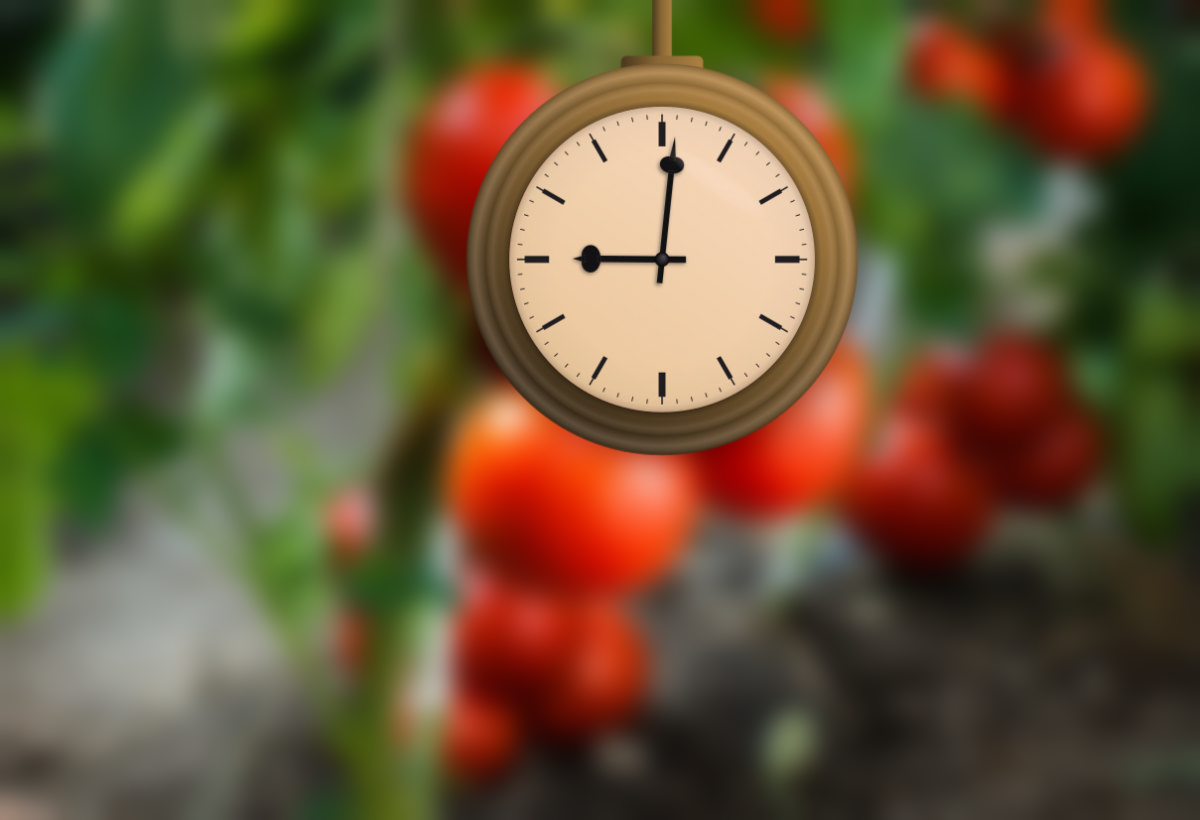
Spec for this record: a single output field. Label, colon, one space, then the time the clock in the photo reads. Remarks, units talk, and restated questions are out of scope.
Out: 9:01
